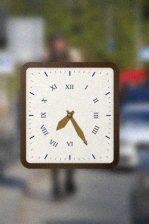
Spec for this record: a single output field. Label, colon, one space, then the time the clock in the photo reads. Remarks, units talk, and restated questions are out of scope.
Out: 7:25
